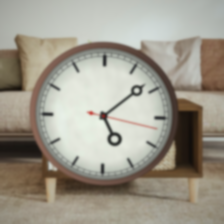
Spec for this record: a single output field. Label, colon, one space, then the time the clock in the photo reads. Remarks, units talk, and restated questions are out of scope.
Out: 5:08:17
